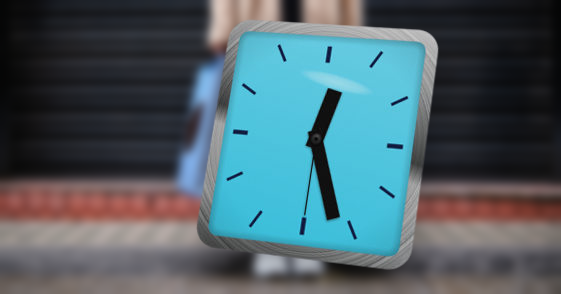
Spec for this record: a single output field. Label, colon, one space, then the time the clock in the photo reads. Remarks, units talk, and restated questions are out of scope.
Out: 12:26:30
